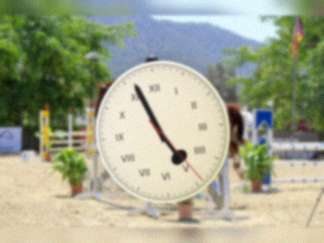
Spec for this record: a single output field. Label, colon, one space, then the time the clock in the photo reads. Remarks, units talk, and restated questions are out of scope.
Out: 4:56:24
